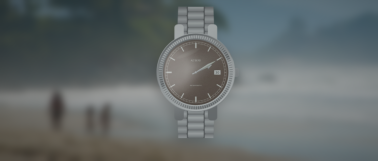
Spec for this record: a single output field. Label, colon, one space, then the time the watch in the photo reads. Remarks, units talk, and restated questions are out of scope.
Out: 2:10
